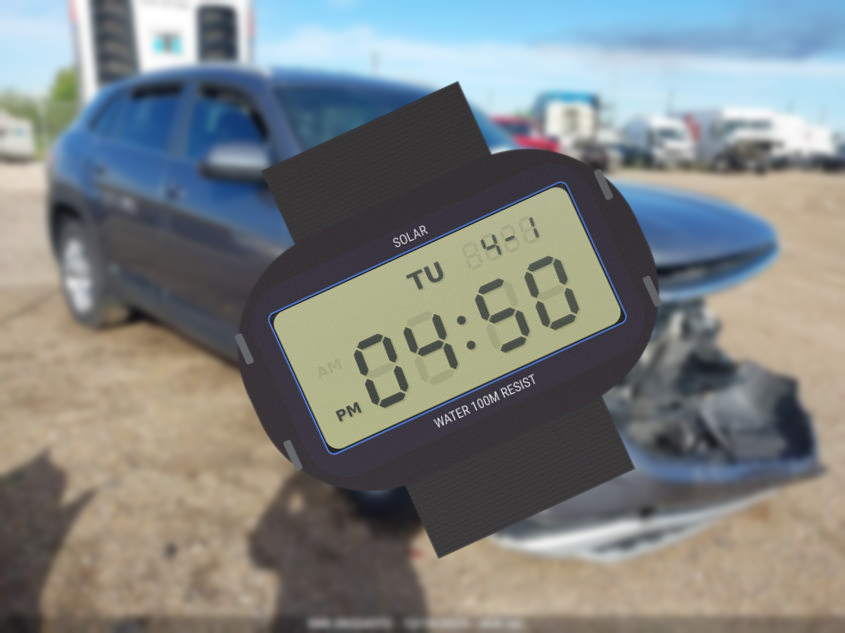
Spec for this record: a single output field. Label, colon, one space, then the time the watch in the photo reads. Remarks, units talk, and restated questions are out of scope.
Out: 4:50
